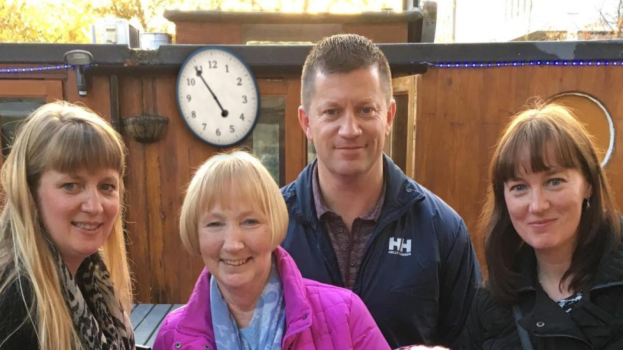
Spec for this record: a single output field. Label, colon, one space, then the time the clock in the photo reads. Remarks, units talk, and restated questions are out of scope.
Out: 4:54
